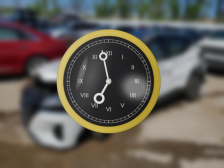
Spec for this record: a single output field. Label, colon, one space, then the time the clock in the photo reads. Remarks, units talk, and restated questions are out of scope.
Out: 6:58
